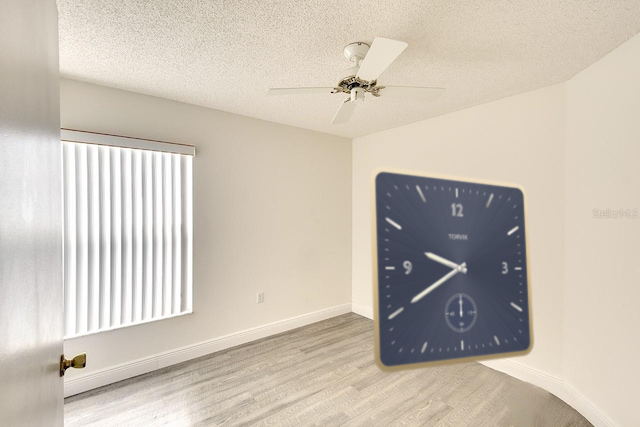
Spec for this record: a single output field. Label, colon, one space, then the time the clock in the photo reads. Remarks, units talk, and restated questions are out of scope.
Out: 9:40
